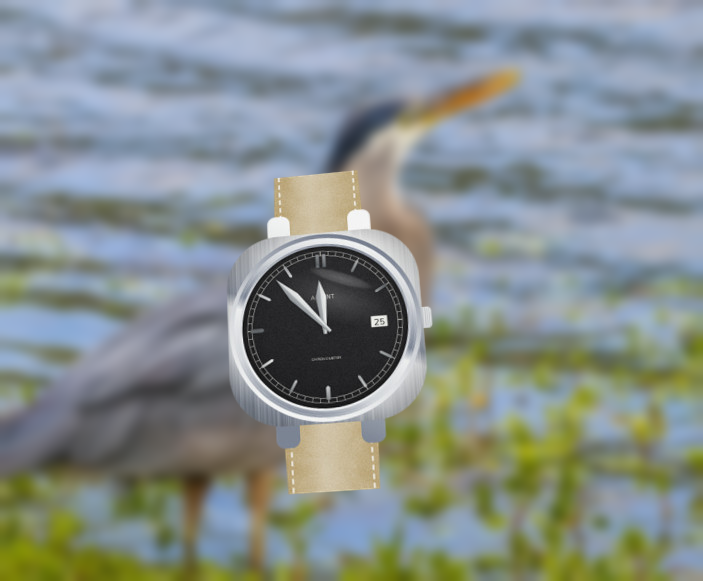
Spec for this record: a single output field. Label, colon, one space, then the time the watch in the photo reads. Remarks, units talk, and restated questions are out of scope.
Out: 11:53
